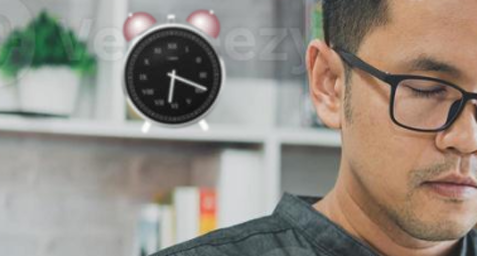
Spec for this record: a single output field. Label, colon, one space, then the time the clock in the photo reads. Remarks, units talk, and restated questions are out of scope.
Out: 6:19
